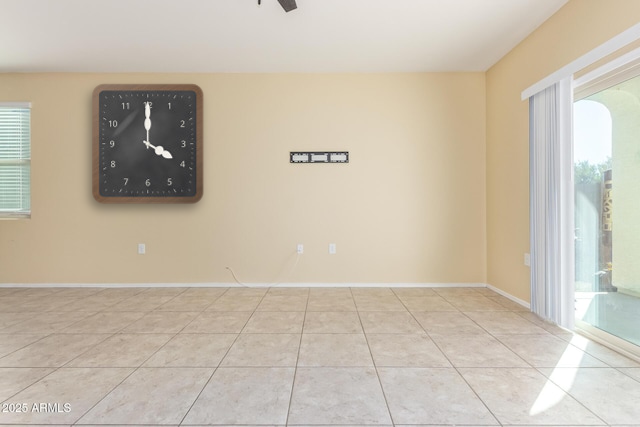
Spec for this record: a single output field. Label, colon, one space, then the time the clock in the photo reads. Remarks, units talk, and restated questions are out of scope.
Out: 4:00
